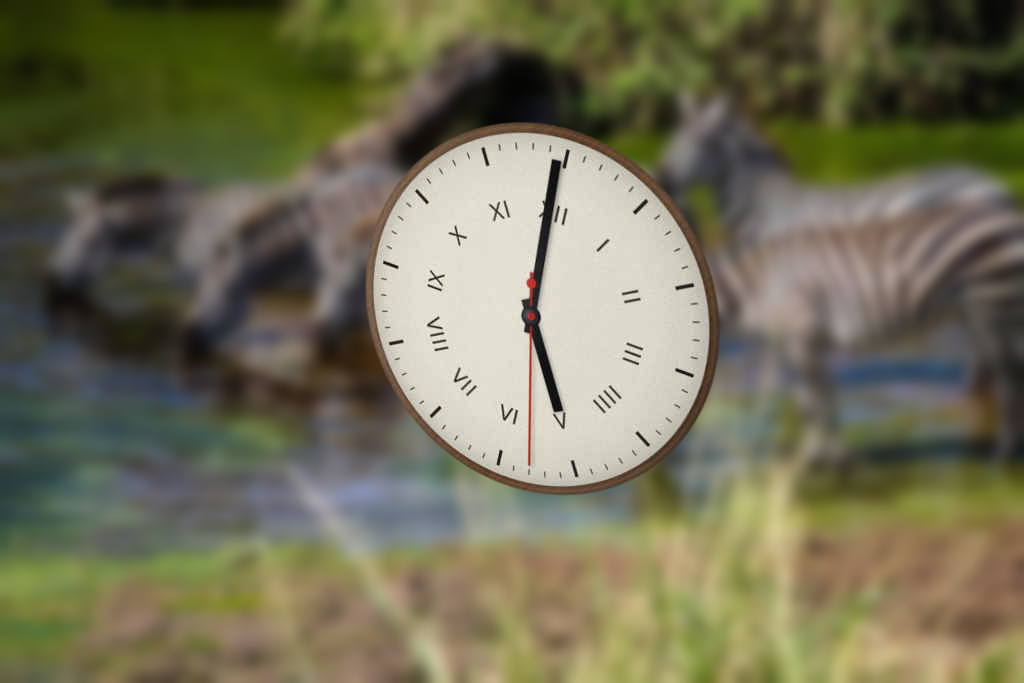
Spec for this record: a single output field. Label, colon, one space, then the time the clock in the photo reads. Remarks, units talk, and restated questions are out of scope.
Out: 4:59:28
